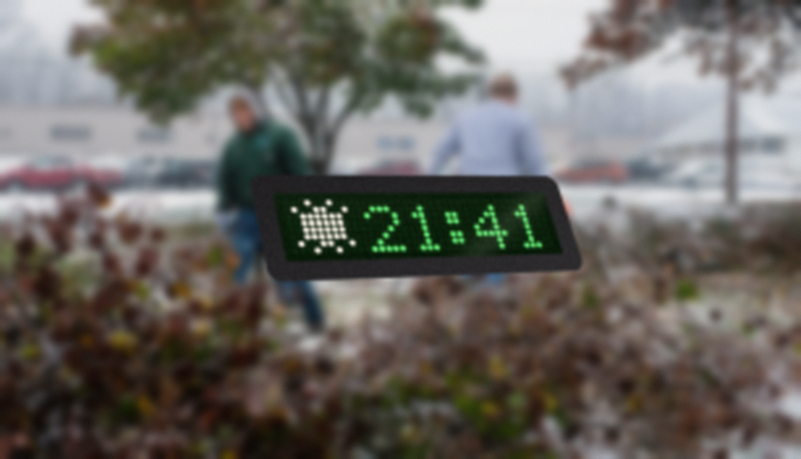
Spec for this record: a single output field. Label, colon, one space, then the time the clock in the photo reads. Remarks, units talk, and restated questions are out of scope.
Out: 21:41
